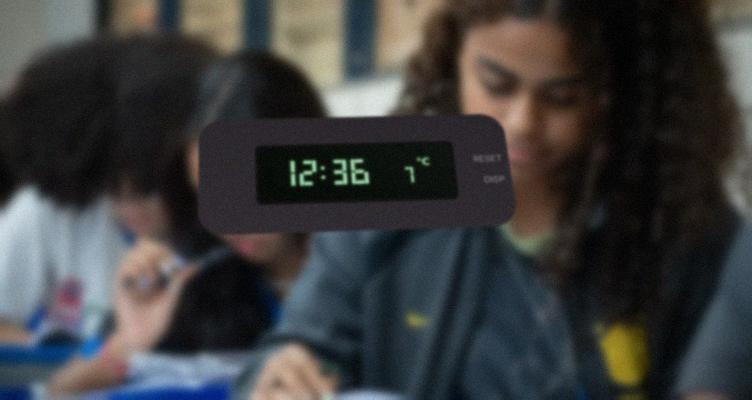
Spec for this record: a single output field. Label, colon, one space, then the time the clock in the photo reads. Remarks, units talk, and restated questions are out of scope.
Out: 12:36
